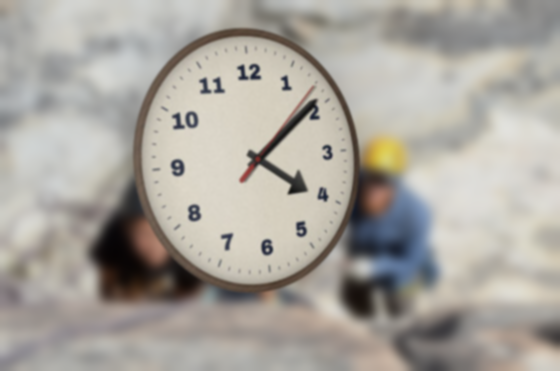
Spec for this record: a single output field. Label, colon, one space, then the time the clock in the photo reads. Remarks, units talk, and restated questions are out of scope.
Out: 4:09:08
